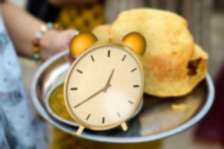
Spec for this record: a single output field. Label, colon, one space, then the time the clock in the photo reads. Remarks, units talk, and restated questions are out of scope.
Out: 12:40
